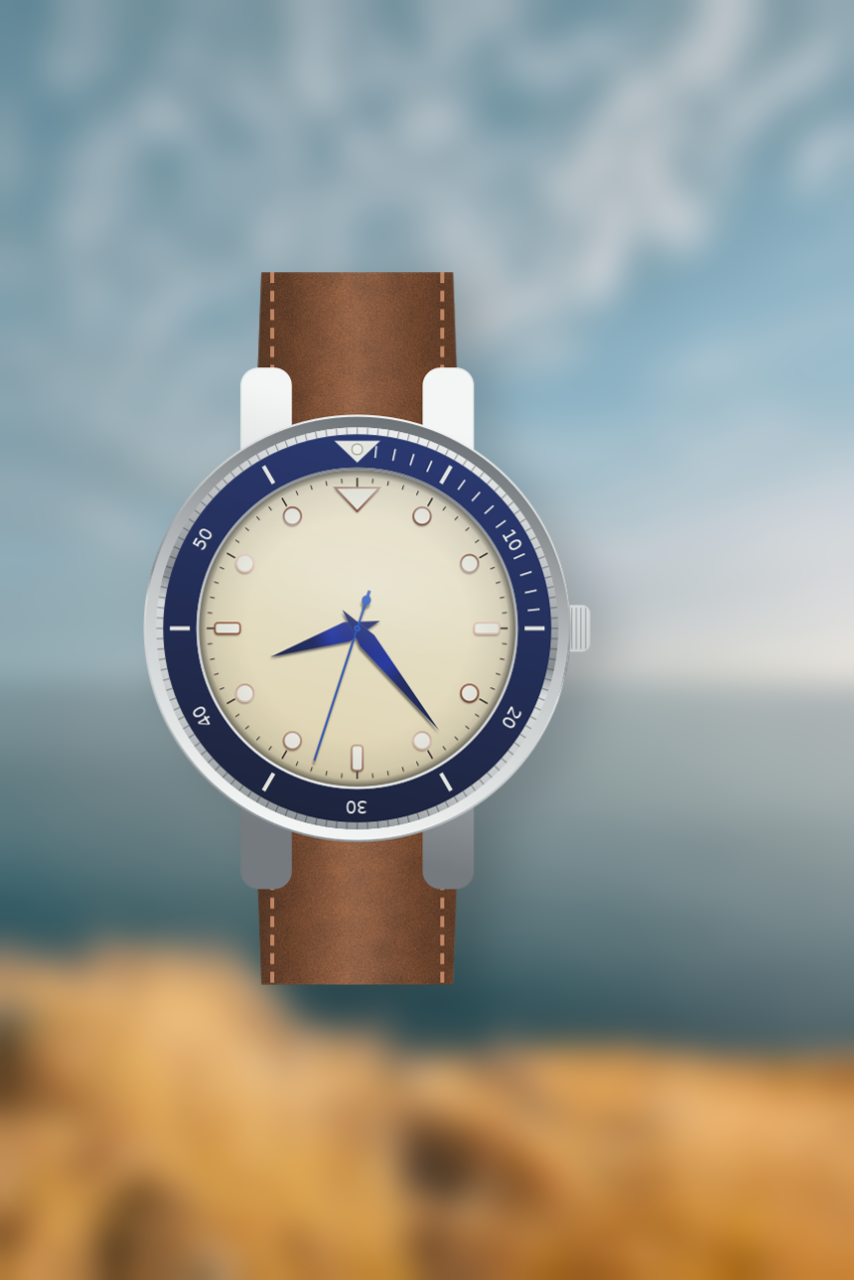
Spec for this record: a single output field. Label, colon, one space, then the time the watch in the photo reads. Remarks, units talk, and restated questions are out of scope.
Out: 8:23:33
